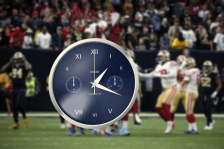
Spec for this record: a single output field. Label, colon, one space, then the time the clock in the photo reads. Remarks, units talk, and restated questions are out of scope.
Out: 1:19
